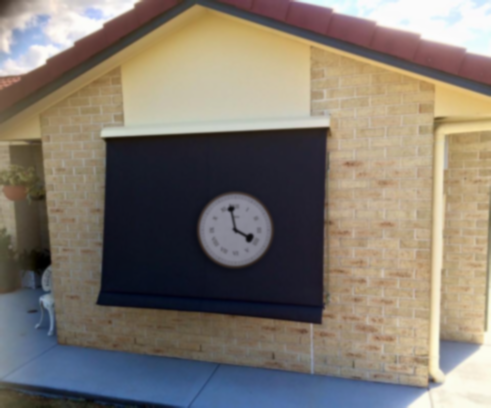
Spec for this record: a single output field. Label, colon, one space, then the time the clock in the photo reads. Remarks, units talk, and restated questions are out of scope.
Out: 3:58
